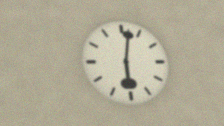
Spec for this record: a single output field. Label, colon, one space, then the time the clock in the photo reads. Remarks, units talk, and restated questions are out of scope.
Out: 6:02
